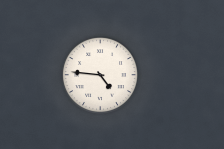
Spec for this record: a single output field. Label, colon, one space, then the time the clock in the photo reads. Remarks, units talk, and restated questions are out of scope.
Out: 4:46
